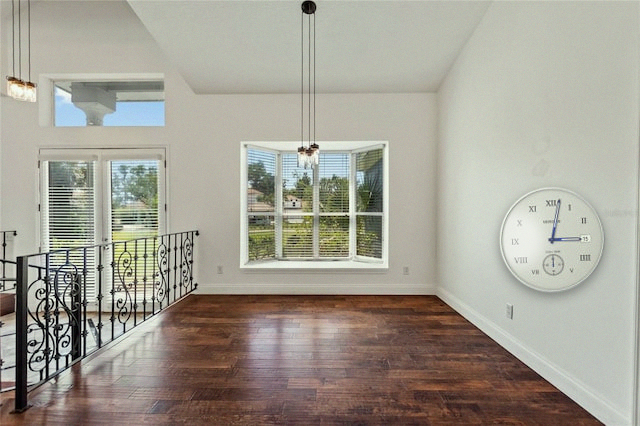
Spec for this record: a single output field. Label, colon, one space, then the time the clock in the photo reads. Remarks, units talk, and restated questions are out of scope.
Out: 3:02
